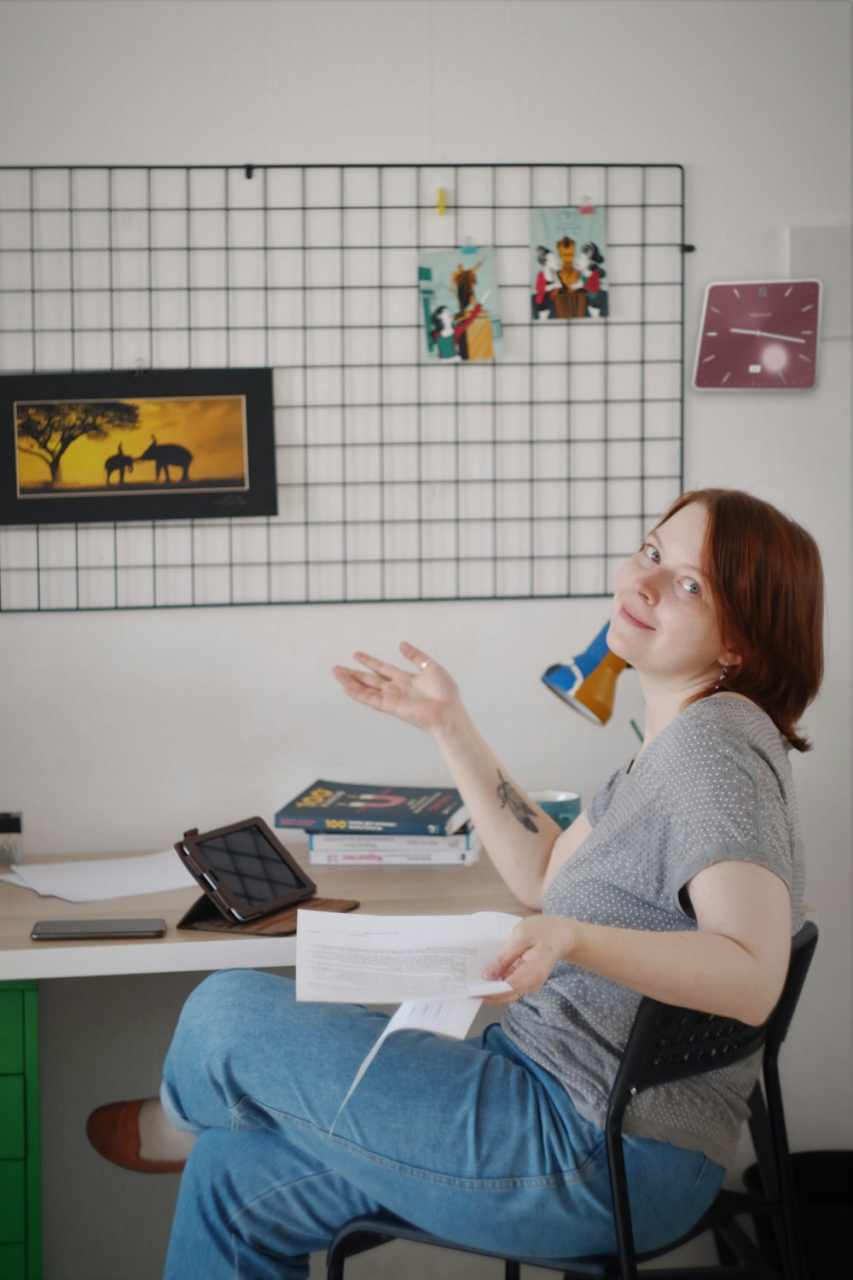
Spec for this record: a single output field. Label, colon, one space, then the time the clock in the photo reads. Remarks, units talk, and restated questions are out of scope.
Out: 9:17
